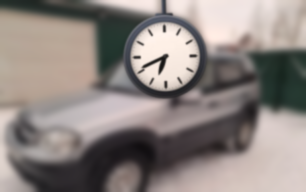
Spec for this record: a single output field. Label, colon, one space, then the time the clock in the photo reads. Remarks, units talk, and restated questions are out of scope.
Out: 6:41
